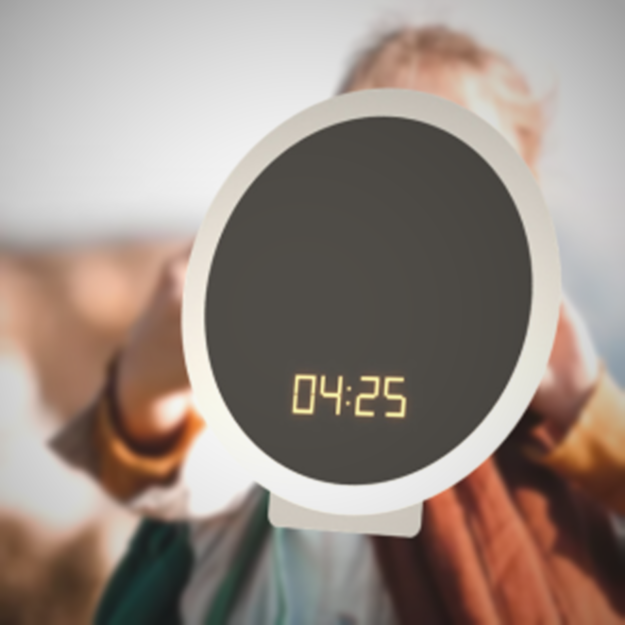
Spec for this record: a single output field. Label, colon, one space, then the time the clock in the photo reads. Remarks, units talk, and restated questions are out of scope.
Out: 4:25
